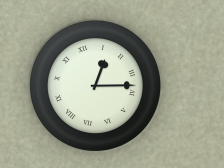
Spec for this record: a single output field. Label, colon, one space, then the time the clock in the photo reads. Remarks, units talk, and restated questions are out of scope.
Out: 1:18
